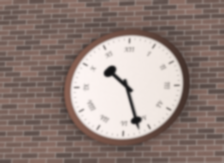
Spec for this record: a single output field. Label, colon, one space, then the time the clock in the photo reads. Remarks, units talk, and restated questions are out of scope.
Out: 10:27
